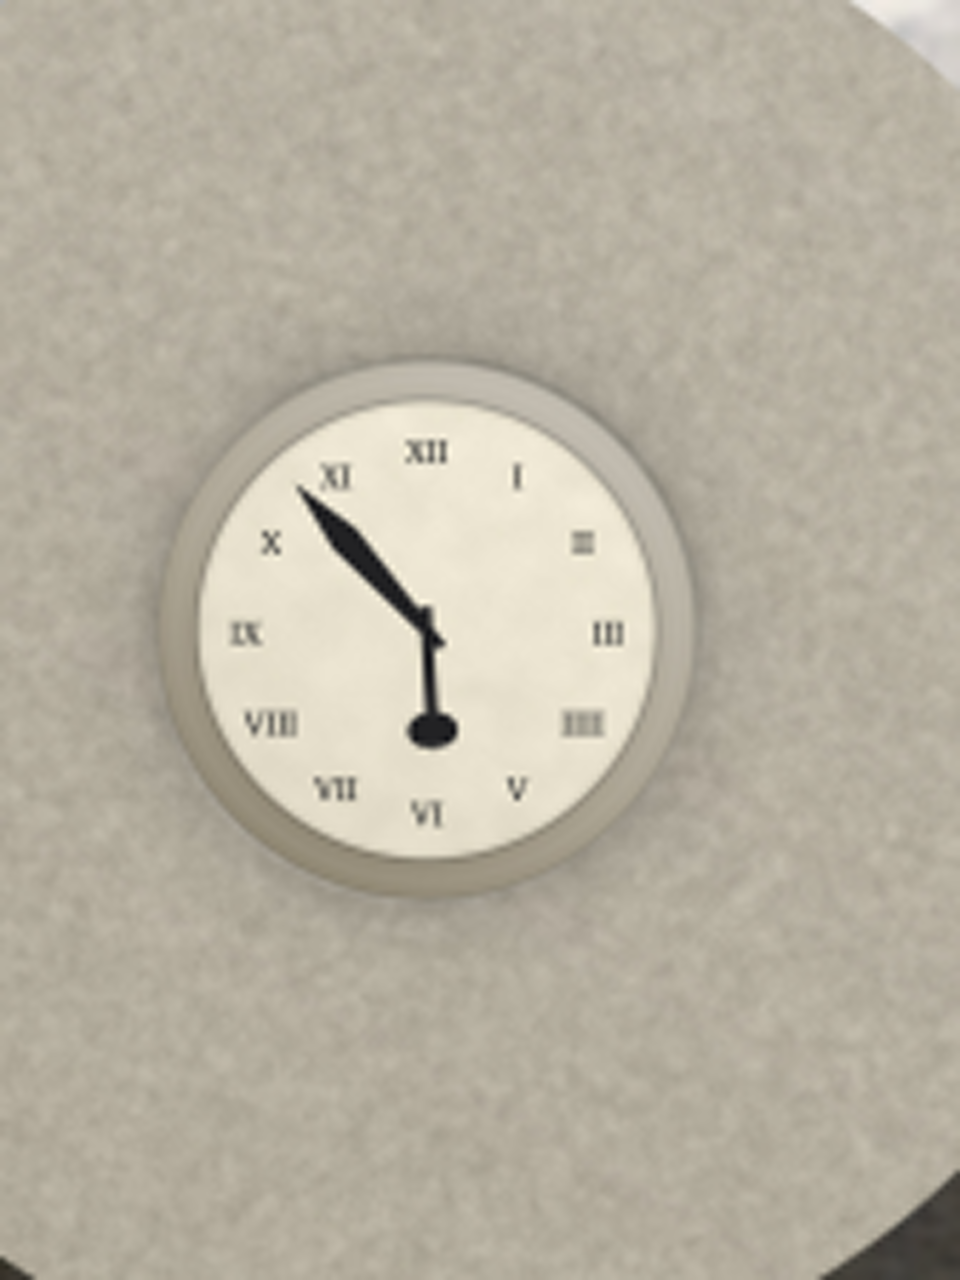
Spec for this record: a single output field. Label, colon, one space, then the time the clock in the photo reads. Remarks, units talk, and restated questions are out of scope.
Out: 5:53
